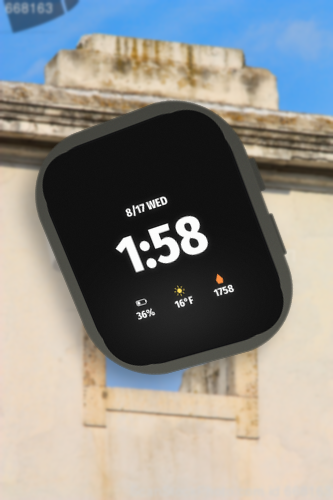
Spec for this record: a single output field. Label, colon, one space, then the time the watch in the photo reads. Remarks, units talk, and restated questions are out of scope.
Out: 1:58
